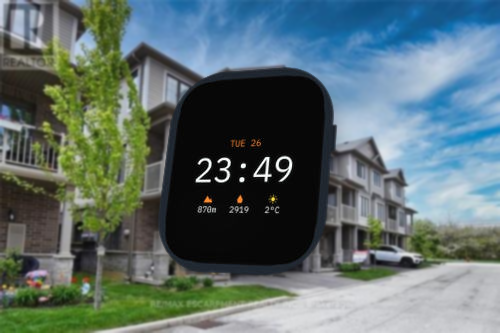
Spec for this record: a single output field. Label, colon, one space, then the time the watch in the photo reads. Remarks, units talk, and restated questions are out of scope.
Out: 23:49
